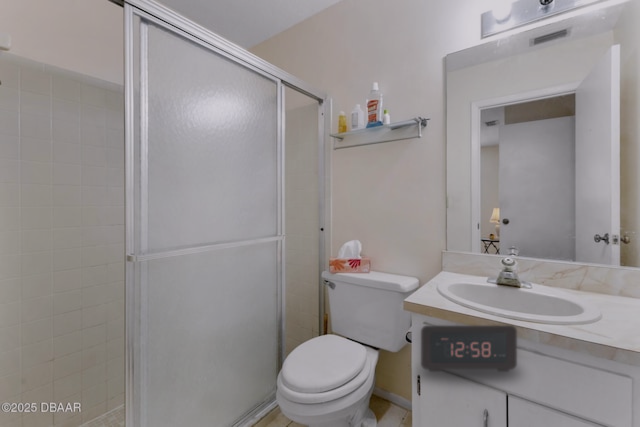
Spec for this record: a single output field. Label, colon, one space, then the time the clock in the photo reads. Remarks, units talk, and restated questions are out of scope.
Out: 12:58
